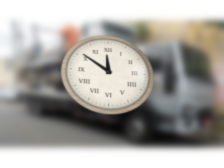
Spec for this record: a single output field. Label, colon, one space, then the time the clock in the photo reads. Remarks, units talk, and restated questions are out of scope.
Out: 11:51
